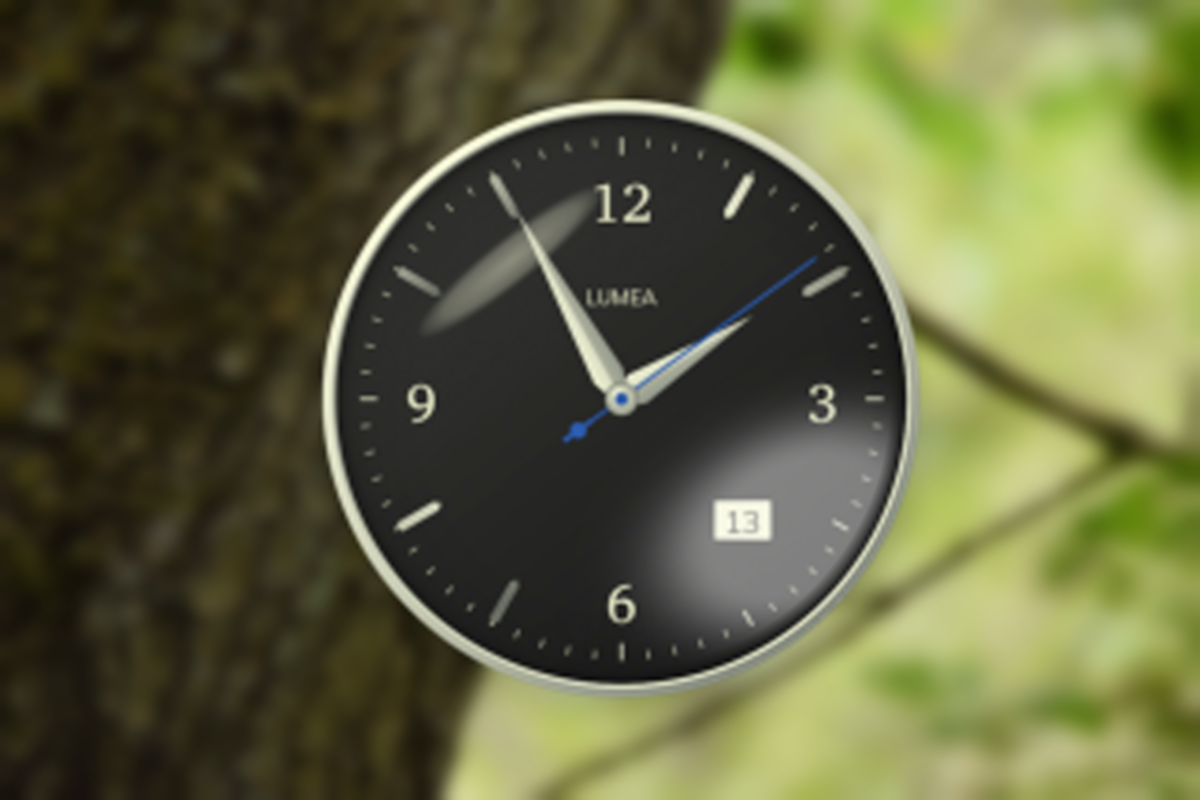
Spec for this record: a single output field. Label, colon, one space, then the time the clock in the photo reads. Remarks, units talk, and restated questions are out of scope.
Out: 1:55:09
